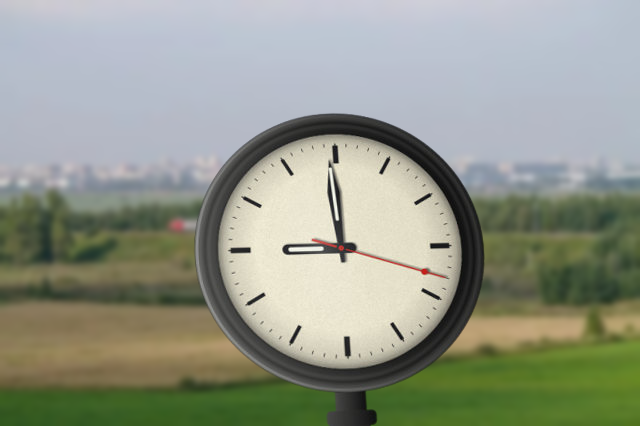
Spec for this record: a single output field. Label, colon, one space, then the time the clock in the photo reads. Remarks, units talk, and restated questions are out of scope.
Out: 8:59:18
